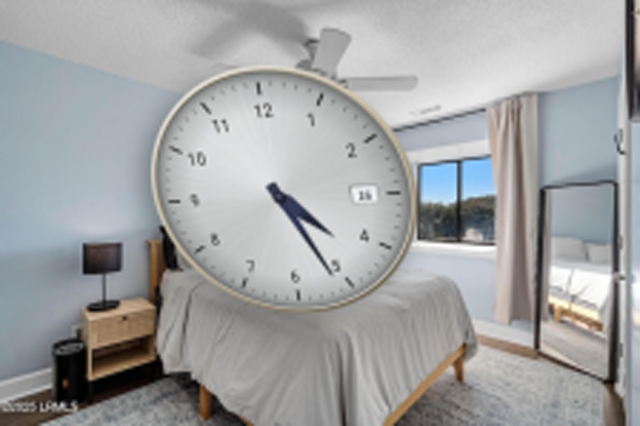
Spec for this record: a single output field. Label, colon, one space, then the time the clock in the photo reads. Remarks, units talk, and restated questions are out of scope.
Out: 4:26
